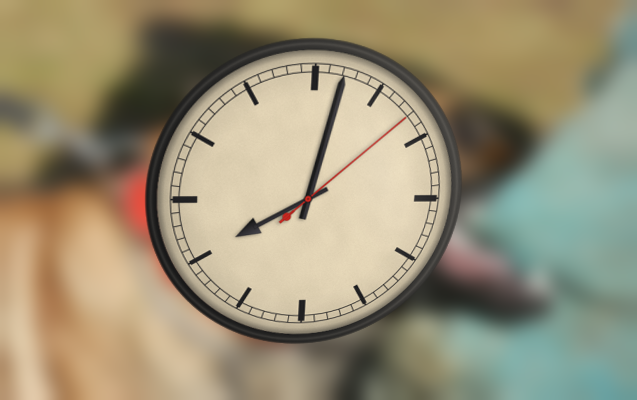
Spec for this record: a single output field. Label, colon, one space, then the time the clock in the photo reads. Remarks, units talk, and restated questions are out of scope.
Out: 8:02:08
